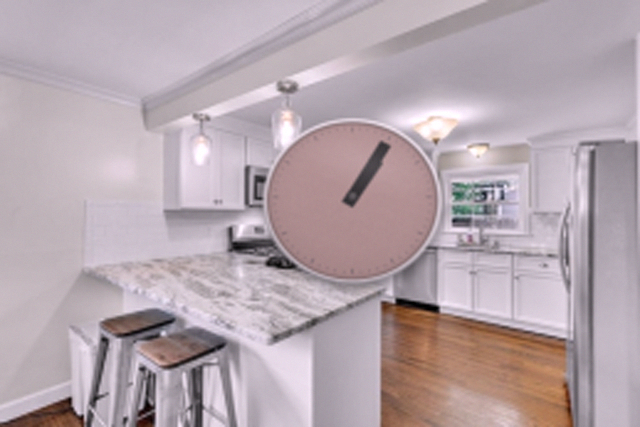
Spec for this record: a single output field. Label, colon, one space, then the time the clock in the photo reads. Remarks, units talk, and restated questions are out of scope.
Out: 1:05
